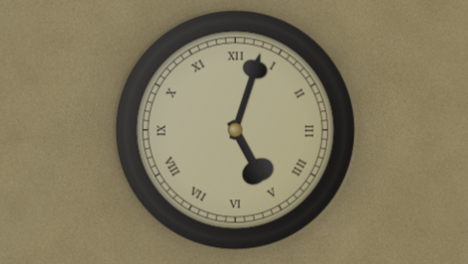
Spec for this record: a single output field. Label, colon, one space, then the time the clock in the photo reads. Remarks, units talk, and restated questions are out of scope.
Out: 5:03
